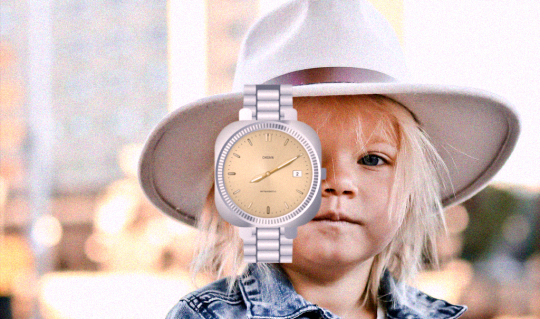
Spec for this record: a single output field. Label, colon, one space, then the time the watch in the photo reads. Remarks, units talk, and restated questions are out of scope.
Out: 8:10
